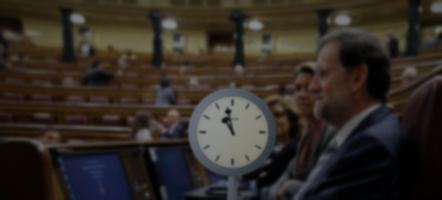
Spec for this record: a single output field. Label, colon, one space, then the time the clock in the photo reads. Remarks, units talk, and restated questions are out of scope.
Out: 10:58
